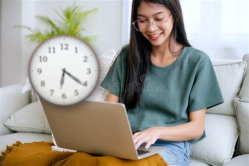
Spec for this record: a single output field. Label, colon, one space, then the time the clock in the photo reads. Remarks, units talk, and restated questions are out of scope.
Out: 6:21
